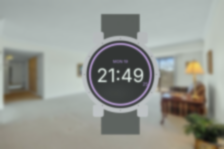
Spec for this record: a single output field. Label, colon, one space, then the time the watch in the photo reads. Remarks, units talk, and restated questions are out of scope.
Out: 21:49
